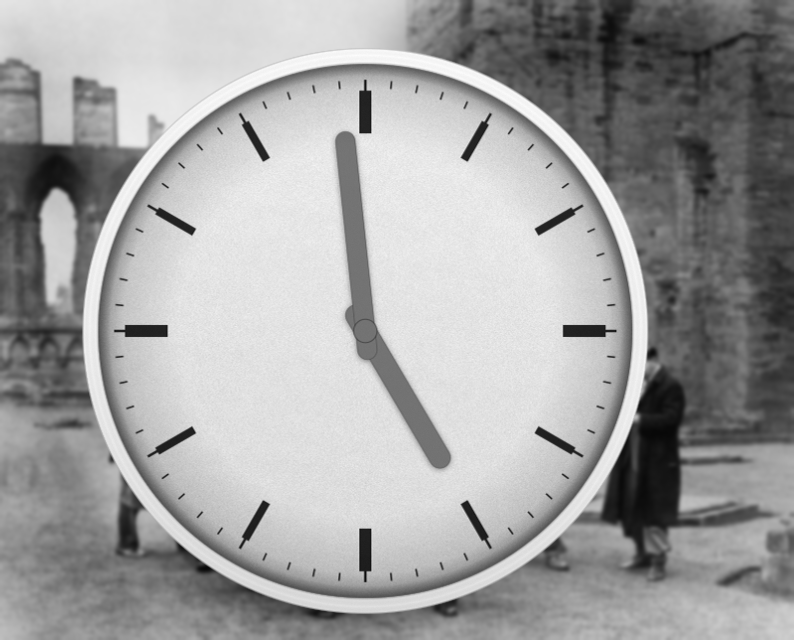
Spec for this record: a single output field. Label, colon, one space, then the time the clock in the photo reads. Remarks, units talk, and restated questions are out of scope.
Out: 4:59
